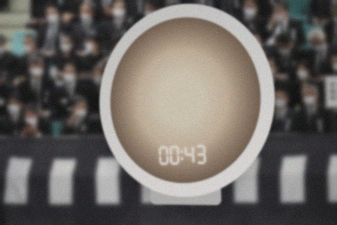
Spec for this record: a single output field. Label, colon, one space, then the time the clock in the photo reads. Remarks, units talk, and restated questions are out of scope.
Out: 0:43
